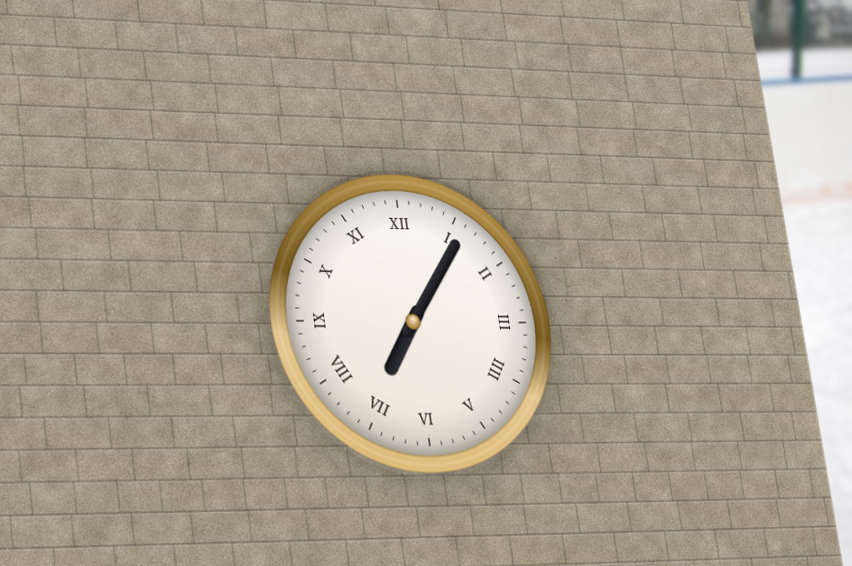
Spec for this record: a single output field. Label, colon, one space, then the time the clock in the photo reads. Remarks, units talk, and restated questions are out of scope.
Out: 7:06
